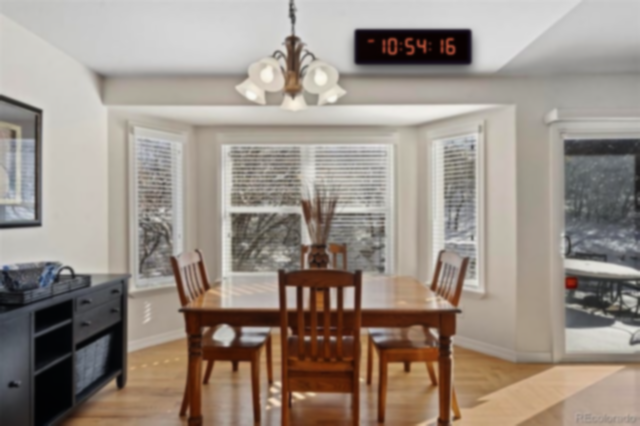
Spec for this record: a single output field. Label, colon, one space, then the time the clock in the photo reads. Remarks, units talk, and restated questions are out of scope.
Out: 10:54:16
